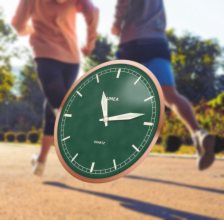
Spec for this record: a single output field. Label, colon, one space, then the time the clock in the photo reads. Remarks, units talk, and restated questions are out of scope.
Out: 11:13
